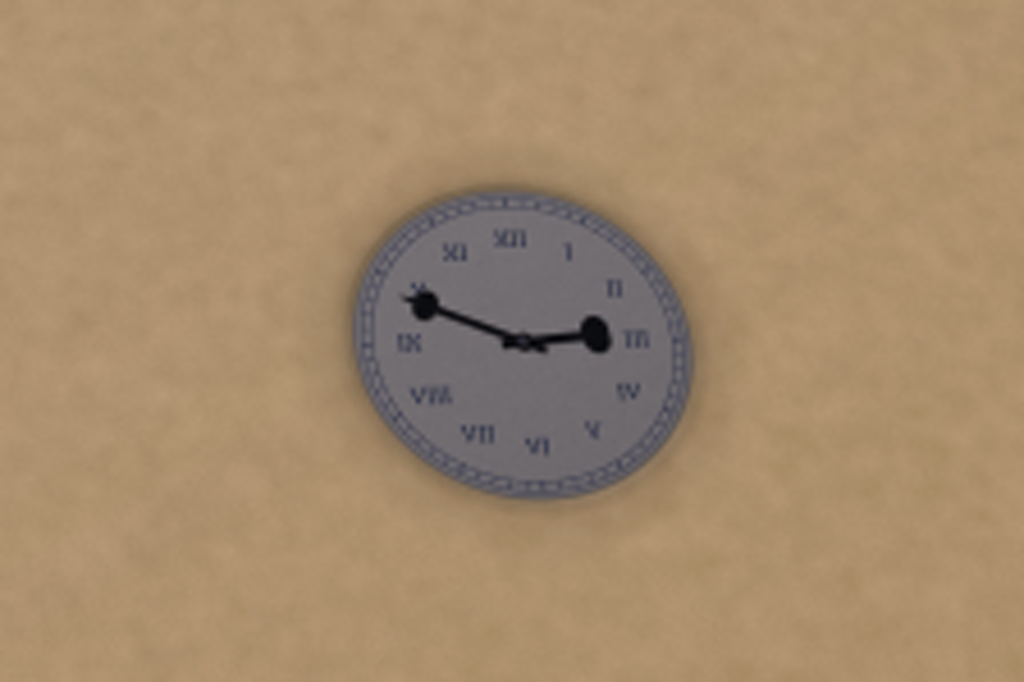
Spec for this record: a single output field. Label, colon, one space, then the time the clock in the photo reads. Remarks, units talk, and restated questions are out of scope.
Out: 2:49
